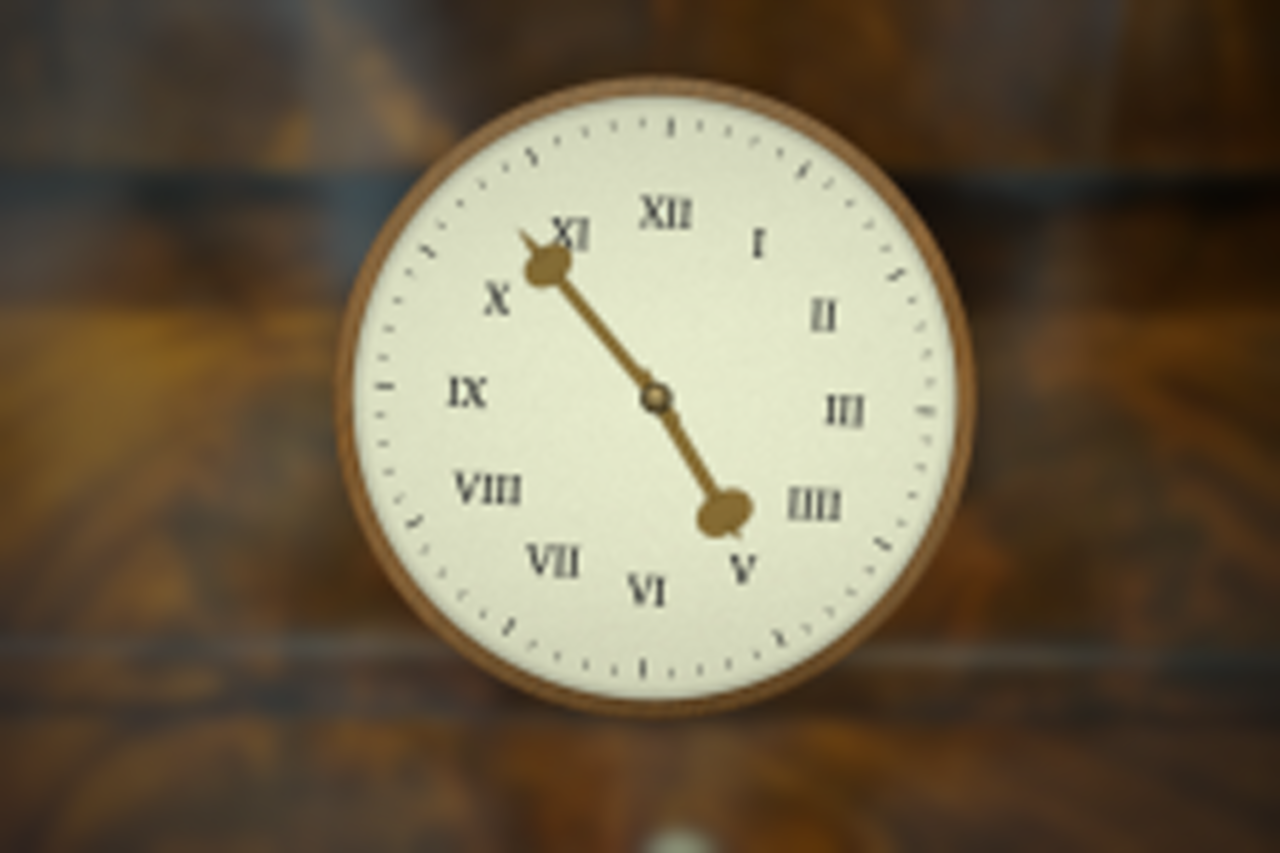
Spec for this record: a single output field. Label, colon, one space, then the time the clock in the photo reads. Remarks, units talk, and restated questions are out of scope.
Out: 4:53
